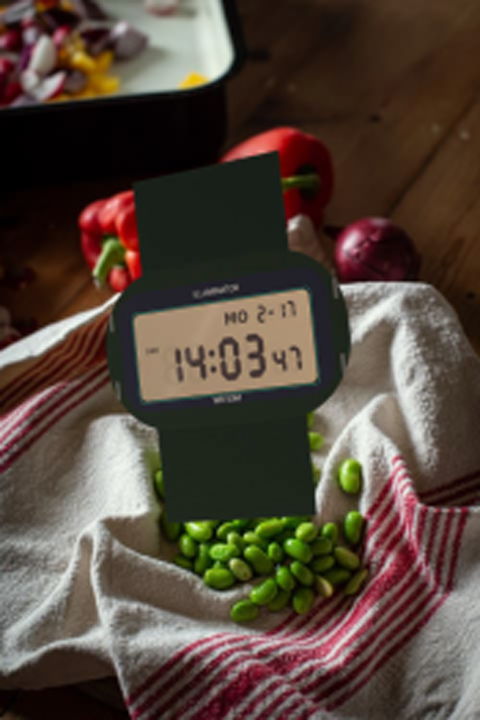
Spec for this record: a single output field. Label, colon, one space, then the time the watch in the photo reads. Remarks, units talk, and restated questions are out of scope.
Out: 14:03:47
